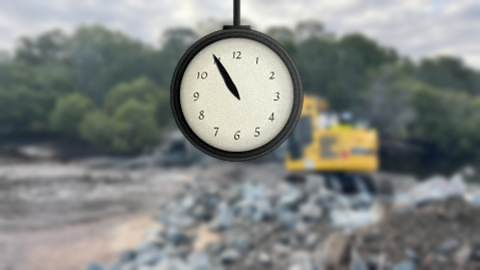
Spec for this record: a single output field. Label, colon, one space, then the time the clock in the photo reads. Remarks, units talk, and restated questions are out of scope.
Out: 10:55
